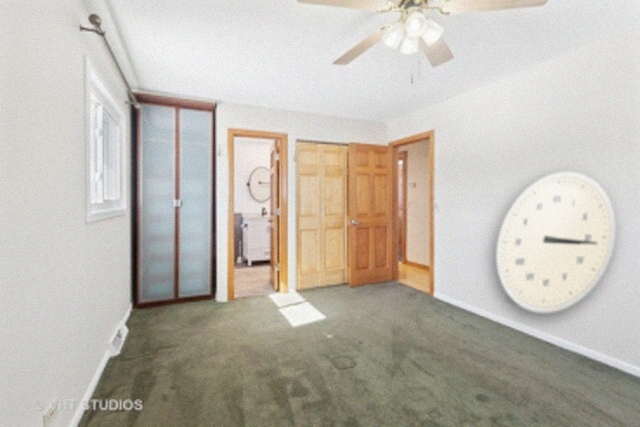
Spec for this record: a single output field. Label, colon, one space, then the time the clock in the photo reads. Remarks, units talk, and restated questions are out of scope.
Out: 3:16
